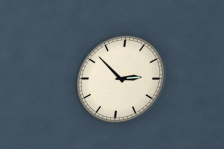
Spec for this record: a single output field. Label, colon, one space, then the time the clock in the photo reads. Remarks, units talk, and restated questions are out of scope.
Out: 2:52
